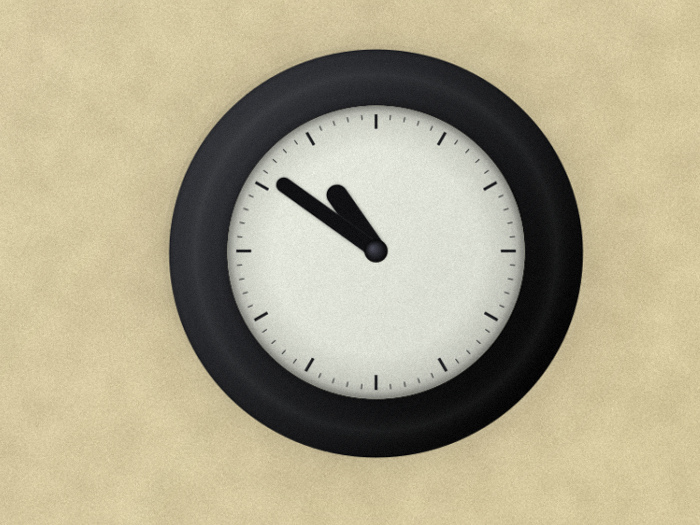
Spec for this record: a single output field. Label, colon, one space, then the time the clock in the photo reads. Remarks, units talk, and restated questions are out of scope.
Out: 10:51
